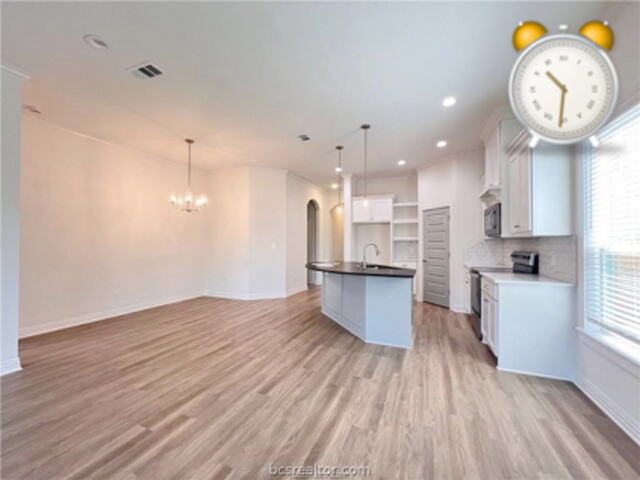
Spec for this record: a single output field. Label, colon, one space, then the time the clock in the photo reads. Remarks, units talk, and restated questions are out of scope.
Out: 10:31
